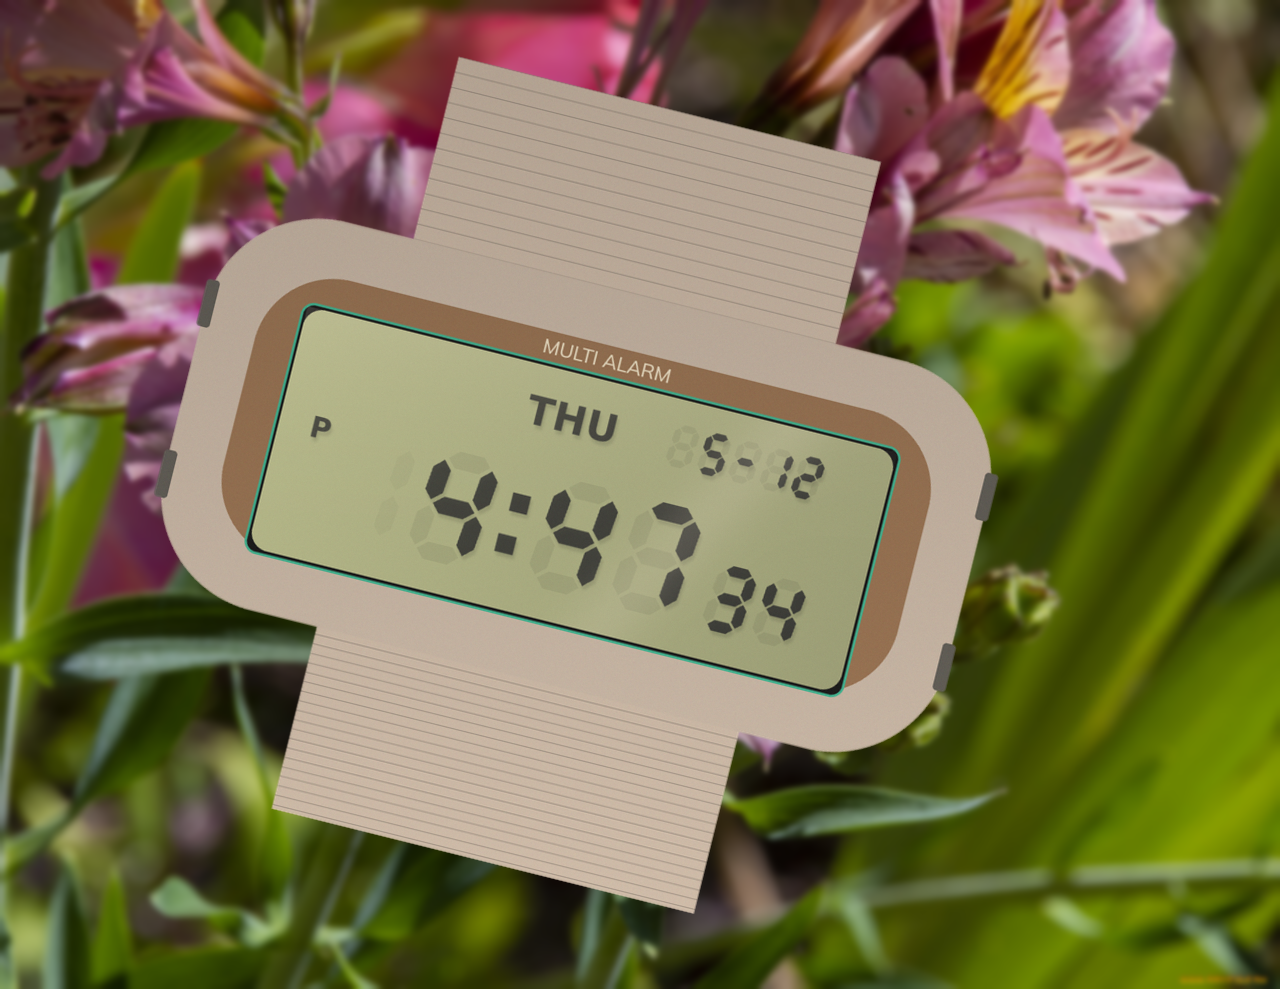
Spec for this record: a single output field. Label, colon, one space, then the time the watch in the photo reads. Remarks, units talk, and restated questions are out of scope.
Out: 4:47:34
